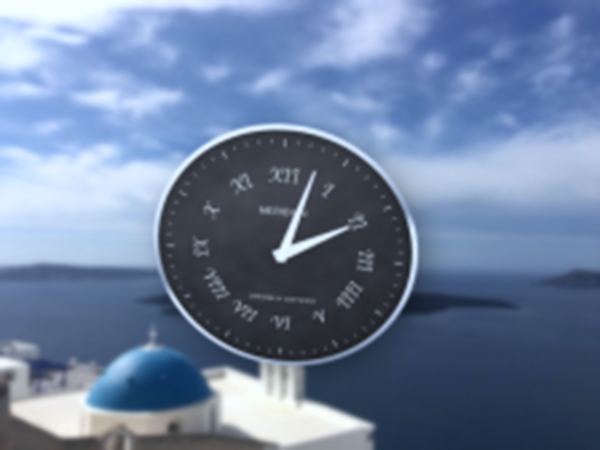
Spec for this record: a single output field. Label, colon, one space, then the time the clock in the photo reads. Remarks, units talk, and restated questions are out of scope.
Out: 2:03
